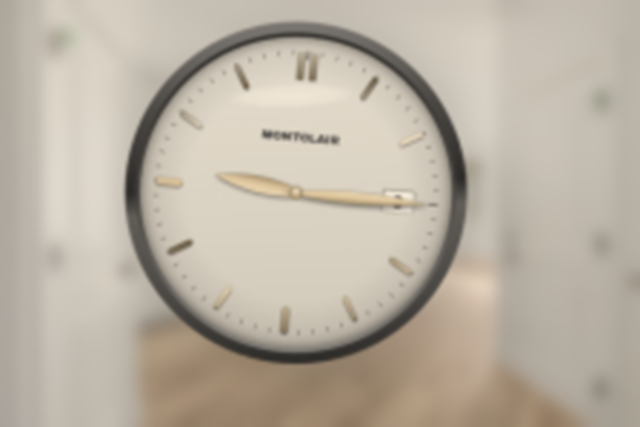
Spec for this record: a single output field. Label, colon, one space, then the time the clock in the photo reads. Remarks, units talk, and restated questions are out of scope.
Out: 9:15
